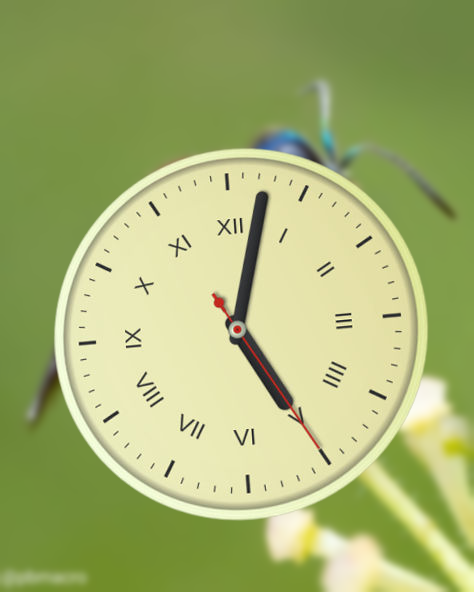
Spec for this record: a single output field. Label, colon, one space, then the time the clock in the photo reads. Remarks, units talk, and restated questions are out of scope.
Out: 5:02:25
